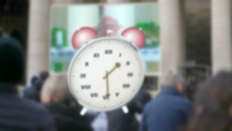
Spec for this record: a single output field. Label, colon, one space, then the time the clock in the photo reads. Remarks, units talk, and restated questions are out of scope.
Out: 1:29
